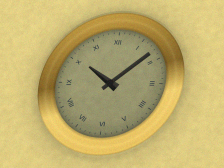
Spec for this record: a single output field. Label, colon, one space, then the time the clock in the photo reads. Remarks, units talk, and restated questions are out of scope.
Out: 10:08
